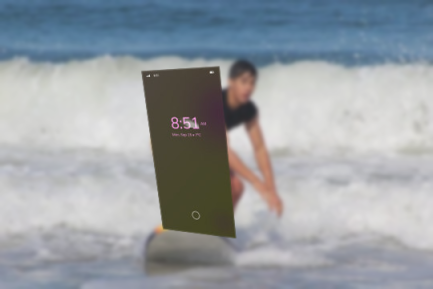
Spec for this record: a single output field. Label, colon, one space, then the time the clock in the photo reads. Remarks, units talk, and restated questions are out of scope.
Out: 8:51
